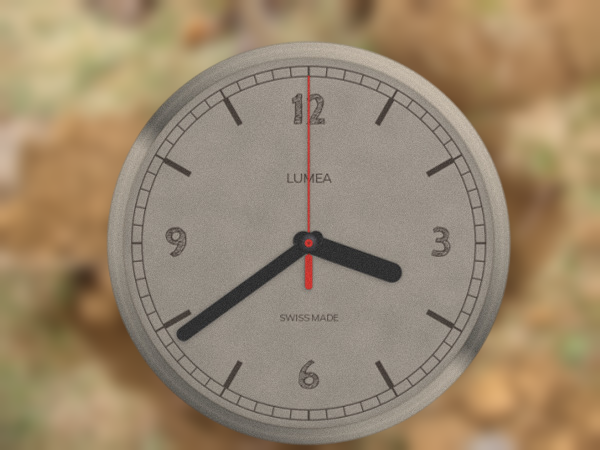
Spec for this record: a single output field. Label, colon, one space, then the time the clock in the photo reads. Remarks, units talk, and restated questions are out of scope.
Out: 3:39:00
